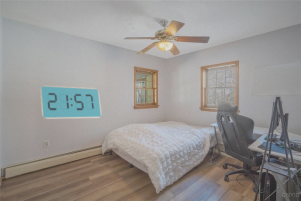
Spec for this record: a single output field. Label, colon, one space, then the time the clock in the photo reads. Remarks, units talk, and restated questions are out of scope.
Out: 21:57
